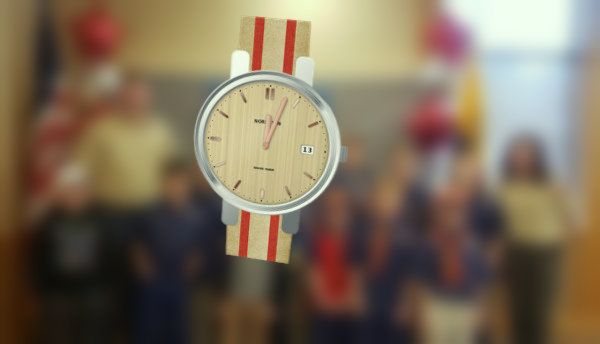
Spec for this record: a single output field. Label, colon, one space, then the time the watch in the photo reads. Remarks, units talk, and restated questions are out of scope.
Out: 12:03
